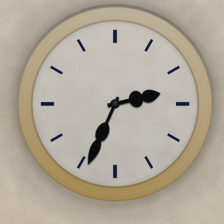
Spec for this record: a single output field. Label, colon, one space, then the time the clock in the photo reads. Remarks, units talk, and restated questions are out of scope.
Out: 2:34
